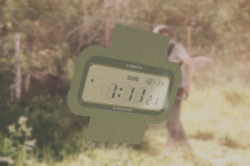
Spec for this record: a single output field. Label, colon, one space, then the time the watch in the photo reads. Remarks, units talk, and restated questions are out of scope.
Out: 1:11:21
